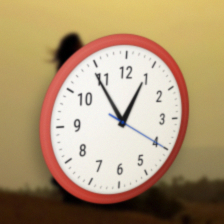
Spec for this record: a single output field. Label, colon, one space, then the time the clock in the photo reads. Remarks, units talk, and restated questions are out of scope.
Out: 12:54:20
